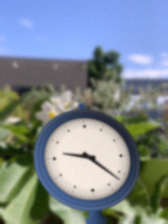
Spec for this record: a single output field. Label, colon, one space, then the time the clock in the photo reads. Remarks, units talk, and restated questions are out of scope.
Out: 9:22
